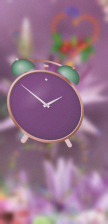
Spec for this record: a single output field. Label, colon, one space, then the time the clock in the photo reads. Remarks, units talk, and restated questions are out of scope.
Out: 1:51
